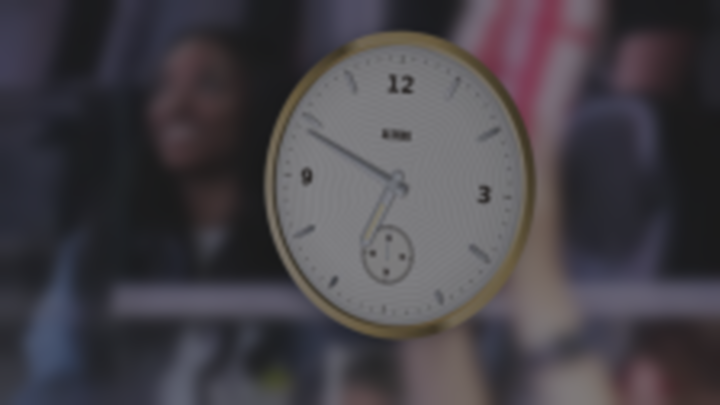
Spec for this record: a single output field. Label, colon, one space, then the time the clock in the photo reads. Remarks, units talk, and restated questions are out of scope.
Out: 6:49
